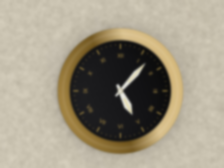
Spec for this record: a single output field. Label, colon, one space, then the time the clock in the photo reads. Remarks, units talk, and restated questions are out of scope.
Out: 5:07
